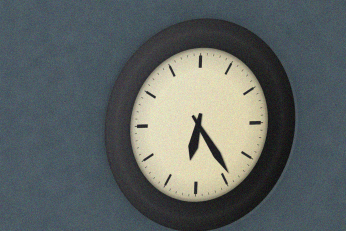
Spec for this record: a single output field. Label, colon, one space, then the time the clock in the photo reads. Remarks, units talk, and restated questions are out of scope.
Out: 6:24
